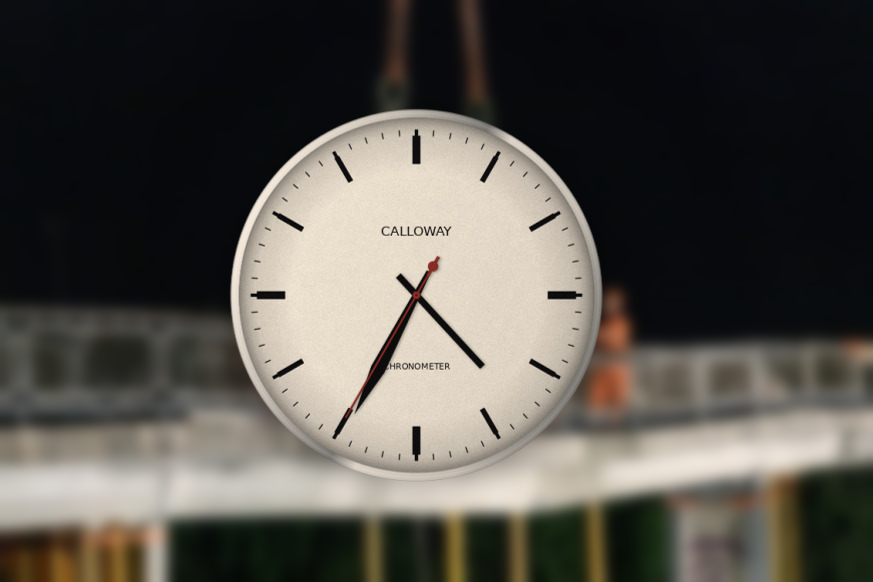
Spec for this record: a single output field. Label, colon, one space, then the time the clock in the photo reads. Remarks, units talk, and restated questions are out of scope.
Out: 4:34:35
